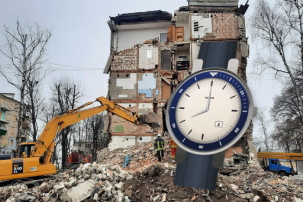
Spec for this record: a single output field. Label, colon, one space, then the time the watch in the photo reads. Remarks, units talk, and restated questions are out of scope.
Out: 8:00
